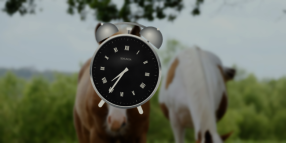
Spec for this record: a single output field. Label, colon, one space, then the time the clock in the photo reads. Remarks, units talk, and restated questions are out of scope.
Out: 7:35
